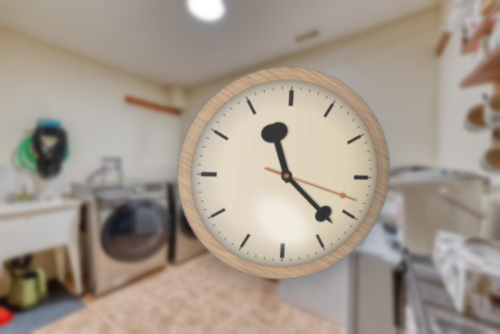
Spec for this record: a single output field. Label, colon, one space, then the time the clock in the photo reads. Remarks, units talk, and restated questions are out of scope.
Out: 11:22:18
